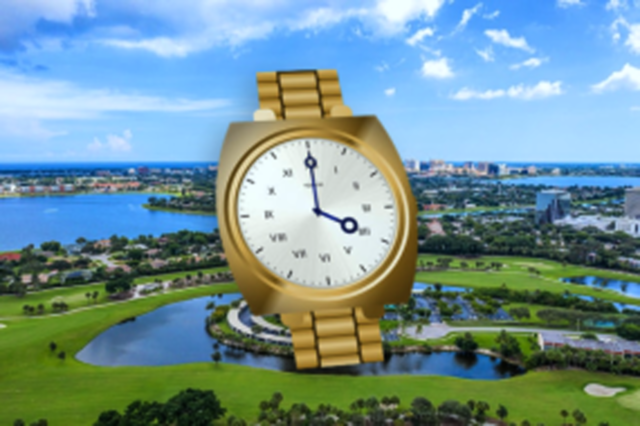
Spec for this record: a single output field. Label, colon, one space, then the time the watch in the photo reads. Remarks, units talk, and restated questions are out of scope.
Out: 4:00
